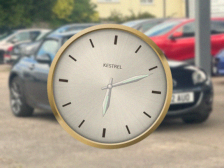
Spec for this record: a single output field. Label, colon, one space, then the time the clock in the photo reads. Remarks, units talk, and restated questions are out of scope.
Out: 6:11
